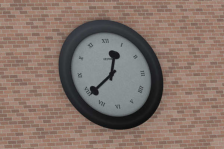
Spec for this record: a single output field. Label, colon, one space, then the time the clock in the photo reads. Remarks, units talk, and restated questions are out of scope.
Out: 12:39
